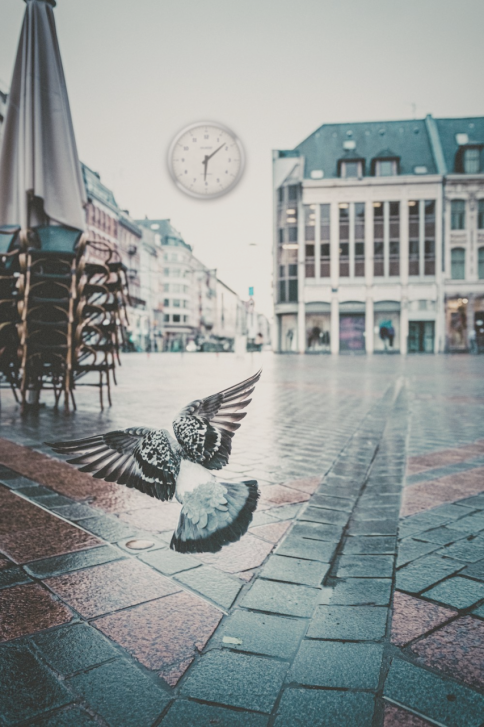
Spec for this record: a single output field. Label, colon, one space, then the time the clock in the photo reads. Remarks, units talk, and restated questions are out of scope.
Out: 6:08
